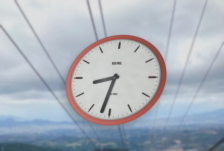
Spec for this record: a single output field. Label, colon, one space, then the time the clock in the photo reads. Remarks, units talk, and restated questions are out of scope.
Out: 8:32
